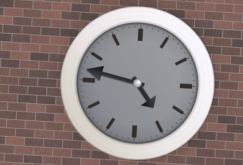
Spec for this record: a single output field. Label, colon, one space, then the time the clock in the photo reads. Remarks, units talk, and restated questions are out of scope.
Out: 4:47
